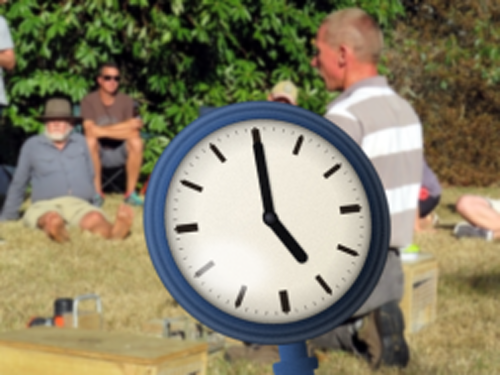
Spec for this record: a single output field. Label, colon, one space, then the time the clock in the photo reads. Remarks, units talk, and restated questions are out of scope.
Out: 5:00
